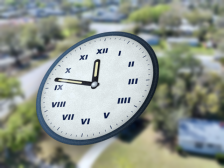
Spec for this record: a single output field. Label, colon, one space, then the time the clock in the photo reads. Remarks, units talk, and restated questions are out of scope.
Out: 11:47
